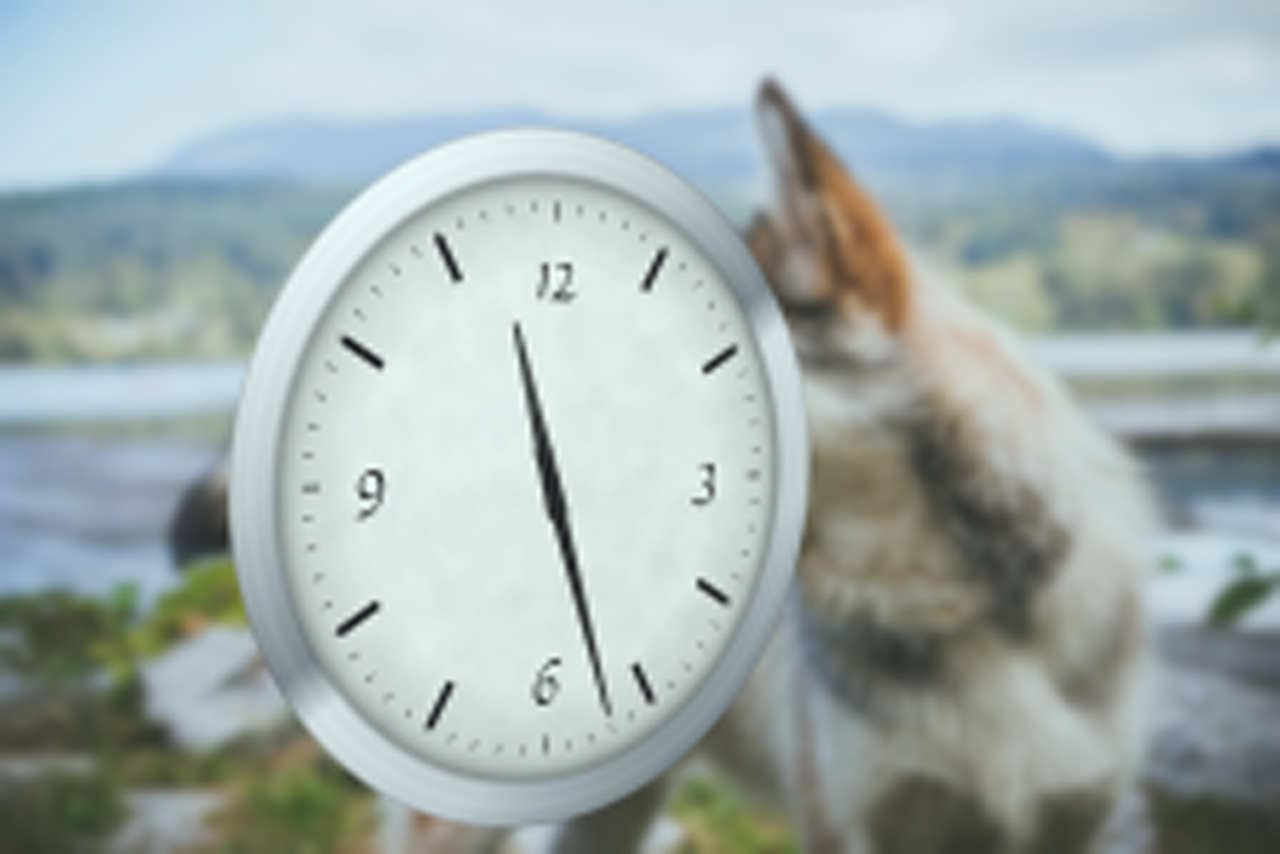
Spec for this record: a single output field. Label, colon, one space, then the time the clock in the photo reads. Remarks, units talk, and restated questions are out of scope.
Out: 11:27
